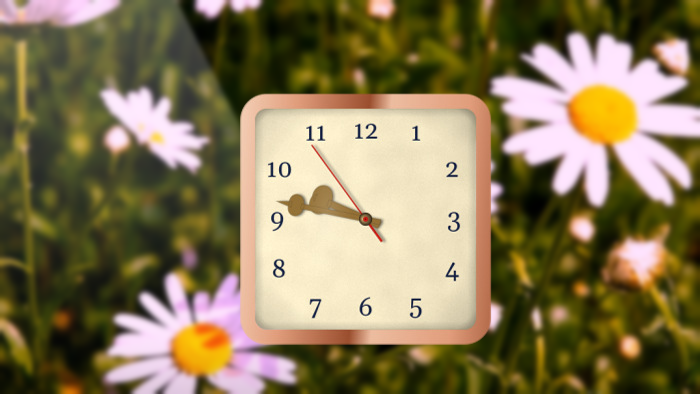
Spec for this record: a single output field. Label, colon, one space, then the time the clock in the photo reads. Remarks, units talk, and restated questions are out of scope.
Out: 9:46:54
